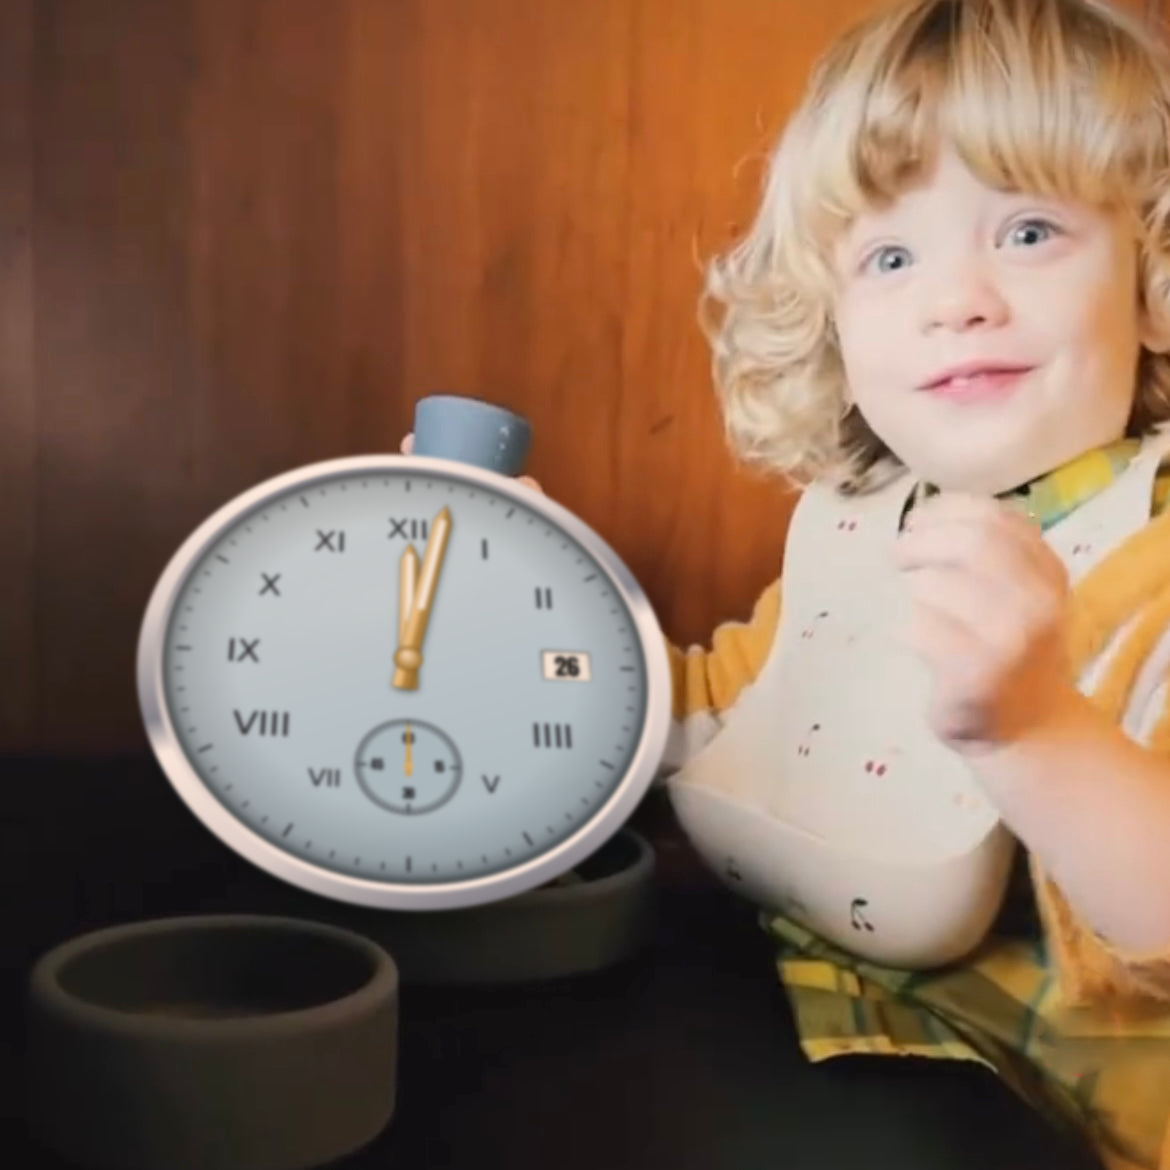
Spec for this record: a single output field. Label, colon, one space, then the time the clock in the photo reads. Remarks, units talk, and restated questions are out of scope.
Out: 12:02
